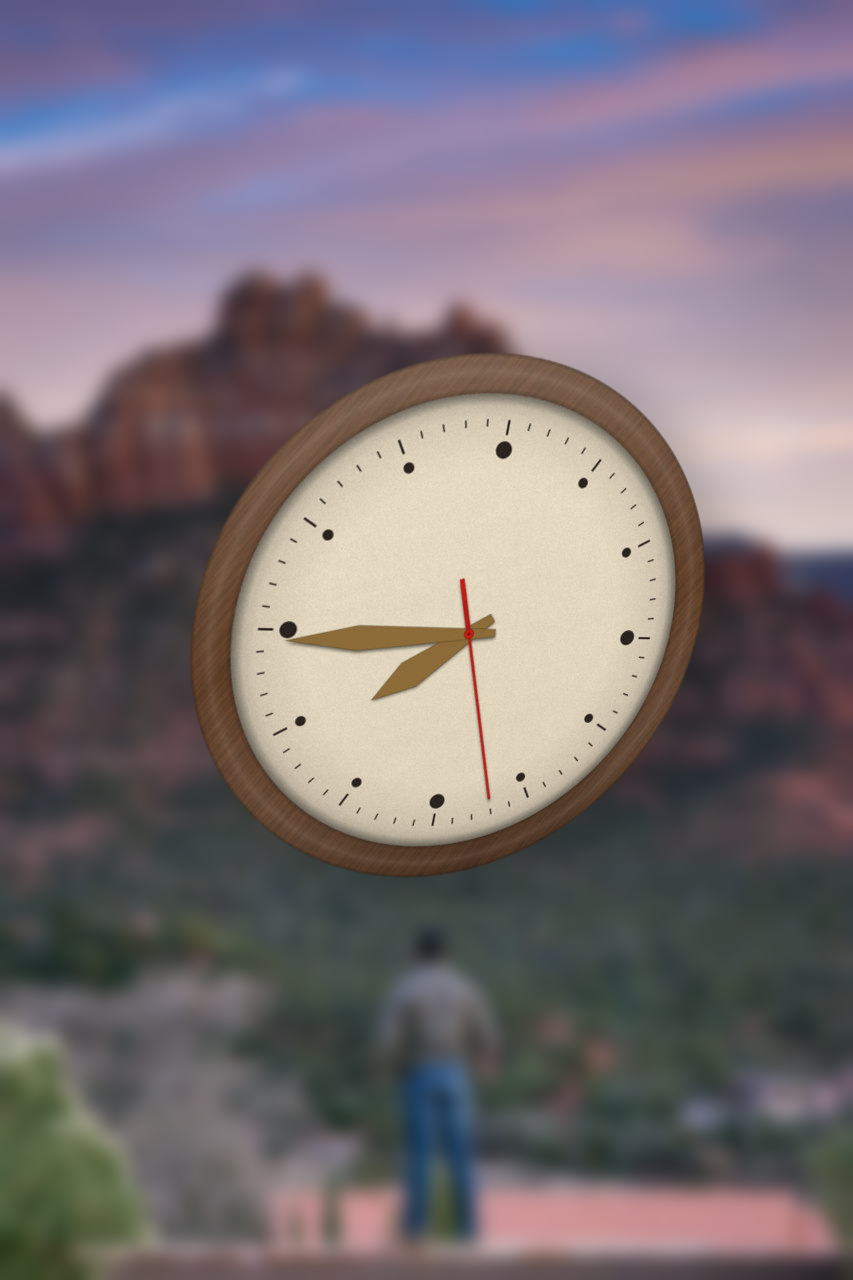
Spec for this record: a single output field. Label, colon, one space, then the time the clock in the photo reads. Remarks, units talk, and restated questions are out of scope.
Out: 7:44:27
